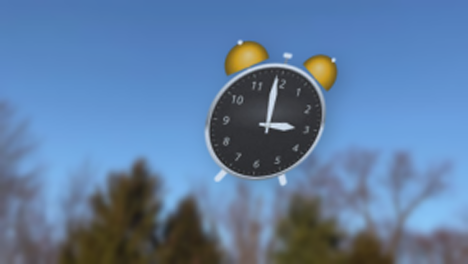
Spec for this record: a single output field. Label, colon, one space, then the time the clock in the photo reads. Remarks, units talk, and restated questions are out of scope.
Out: 2:59
